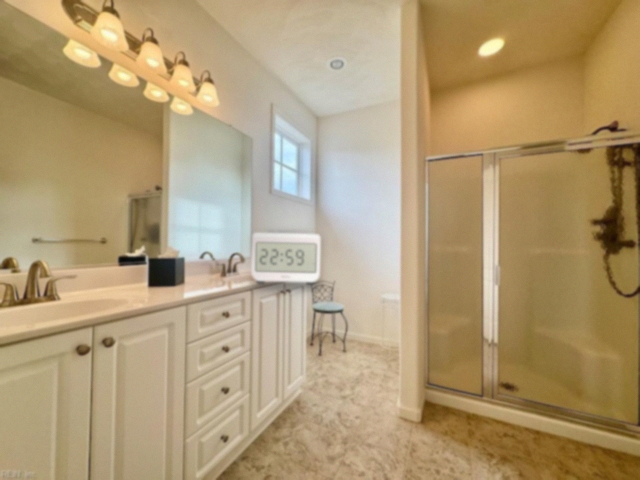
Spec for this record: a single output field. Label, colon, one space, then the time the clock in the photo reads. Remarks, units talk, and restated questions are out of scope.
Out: 22:59
